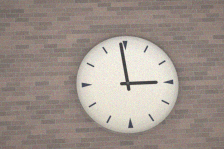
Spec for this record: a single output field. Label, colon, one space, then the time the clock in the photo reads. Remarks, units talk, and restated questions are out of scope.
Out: 2:59
